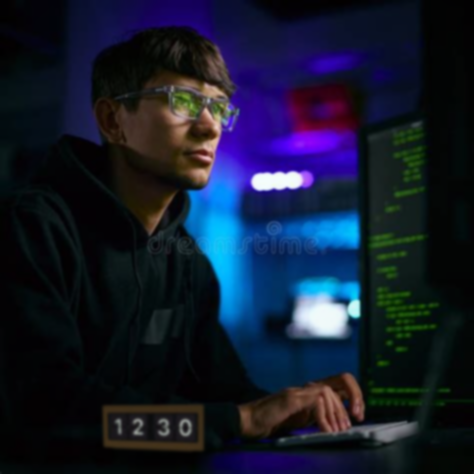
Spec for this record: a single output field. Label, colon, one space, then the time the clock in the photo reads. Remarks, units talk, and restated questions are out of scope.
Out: 12:30
